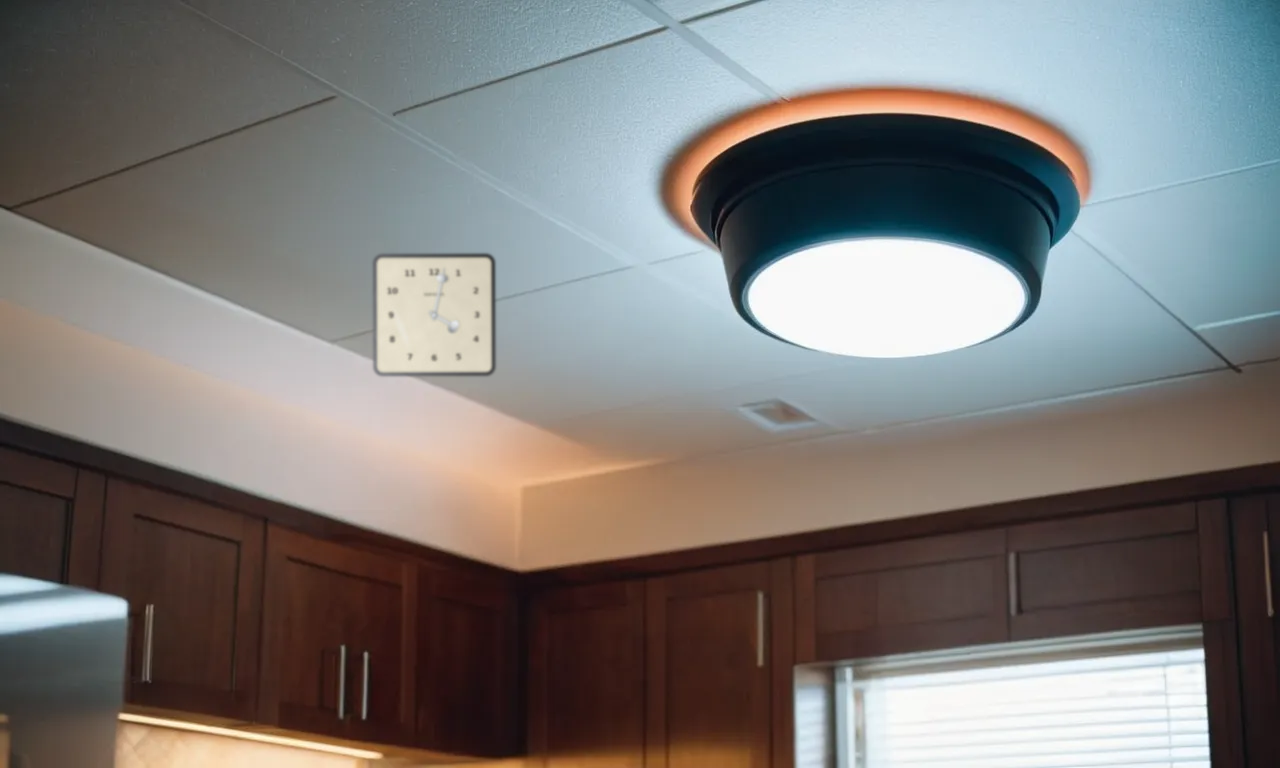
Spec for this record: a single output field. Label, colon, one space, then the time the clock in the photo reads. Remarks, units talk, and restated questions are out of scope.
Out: 4:02
